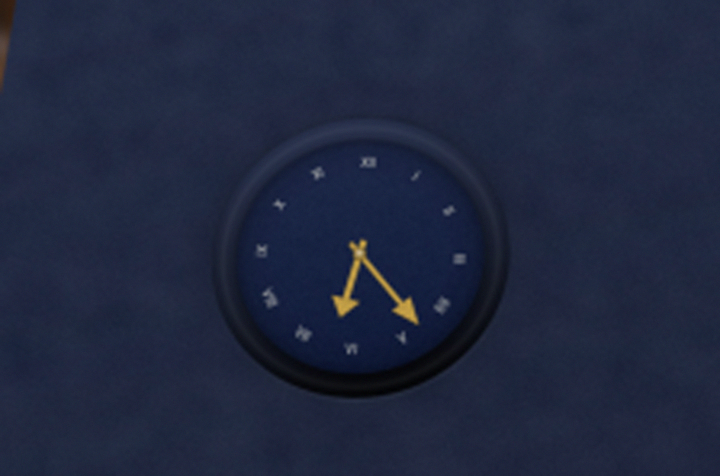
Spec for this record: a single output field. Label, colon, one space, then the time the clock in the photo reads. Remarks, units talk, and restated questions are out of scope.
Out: 6:23
